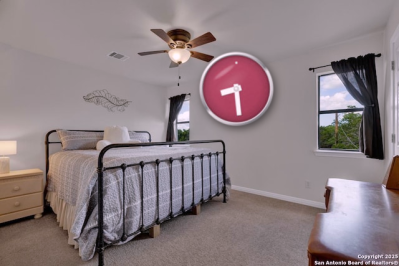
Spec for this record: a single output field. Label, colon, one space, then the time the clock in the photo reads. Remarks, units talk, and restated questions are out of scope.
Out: 8:29
